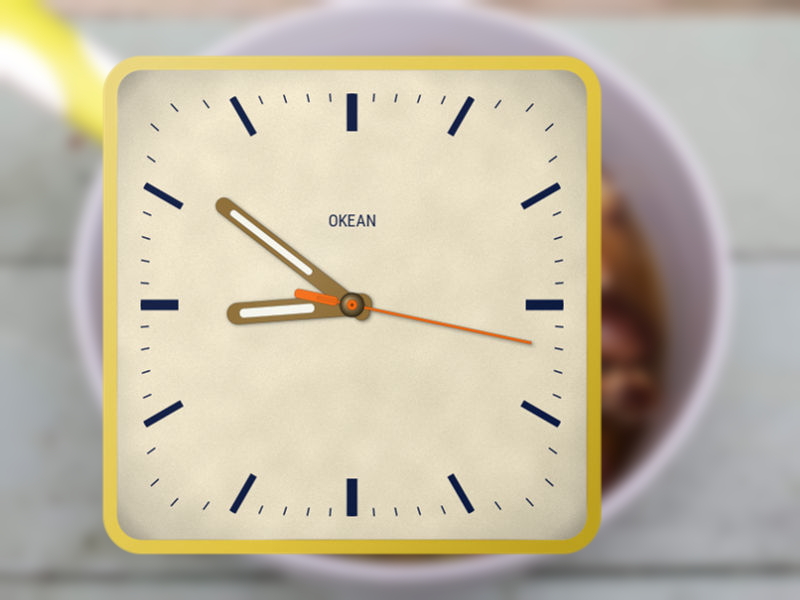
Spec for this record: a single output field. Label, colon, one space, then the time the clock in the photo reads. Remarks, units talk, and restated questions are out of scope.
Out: 8:51:17
